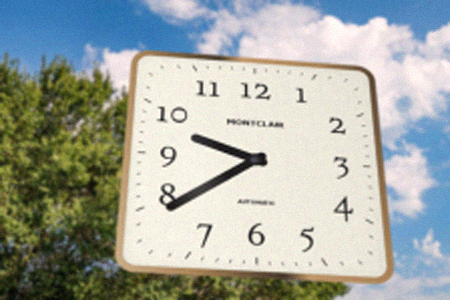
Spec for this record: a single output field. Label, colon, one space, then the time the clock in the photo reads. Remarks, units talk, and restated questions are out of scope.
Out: 9:39
